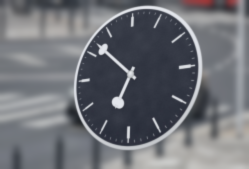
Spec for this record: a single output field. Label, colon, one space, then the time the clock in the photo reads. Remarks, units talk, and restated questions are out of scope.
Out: 6:52
